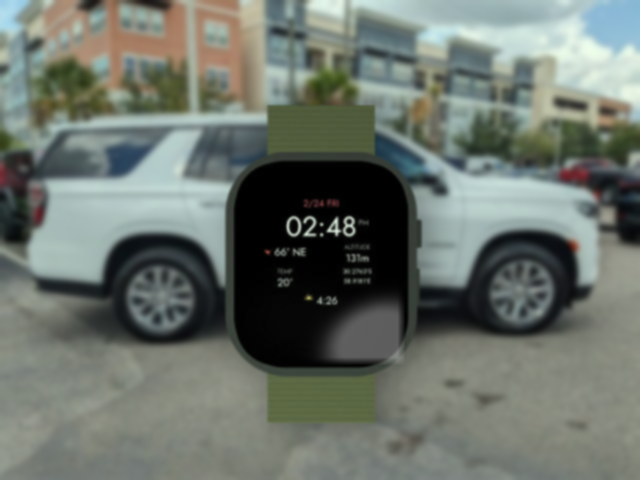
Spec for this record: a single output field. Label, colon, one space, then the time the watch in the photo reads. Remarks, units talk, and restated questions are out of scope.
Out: 2:48
